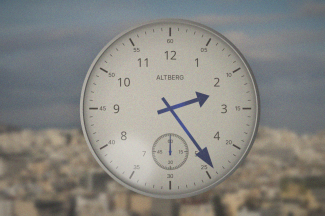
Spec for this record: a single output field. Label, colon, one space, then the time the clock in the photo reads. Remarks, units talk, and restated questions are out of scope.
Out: 2:24
